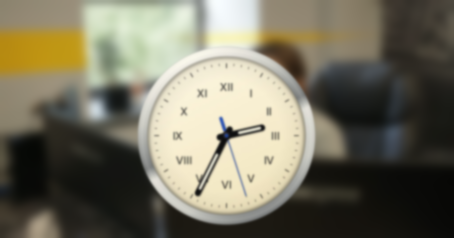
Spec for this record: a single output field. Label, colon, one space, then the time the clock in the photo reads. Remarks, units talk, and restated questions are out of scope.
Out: 2:34:27
